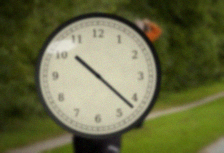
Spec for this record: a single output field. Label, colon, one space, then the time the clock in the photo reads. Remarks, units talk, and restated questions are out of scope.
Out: 10:22
